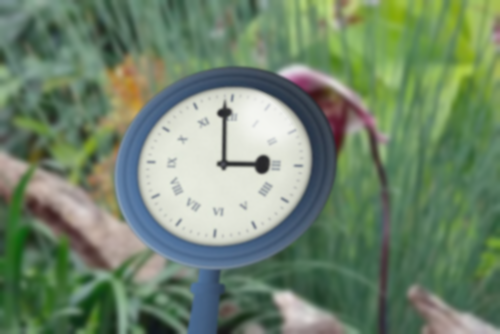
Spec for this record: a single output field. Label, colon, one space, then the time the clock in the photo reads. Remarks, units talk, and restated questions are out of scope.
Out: 2:59
